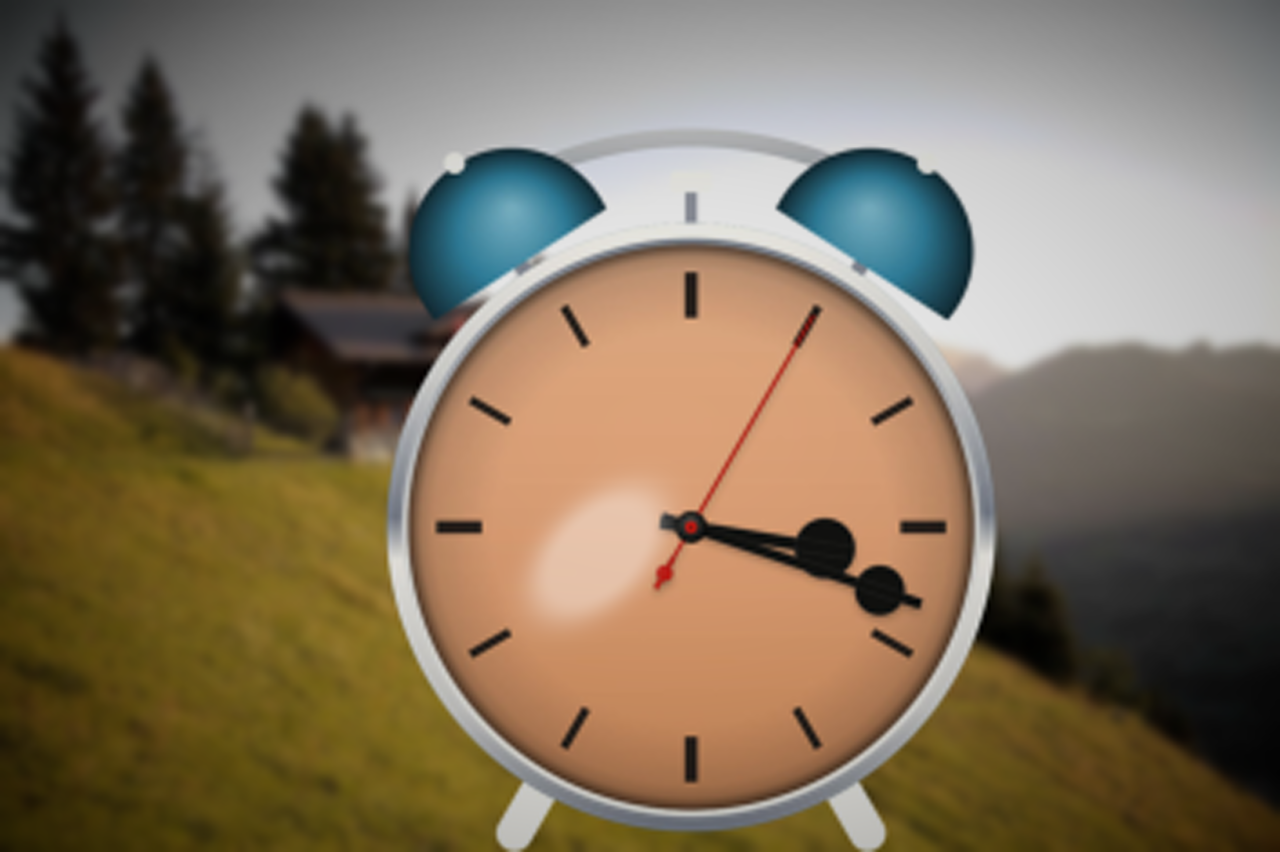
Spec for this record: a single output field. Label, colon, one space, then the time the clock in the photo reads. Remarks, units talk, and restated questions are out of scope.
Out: 3:18:05
